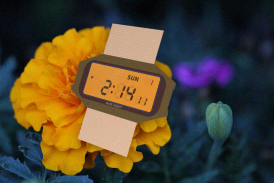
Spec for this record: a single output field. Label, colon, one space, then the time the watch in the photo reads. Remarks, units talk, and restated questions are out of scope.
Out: 2:14:11
